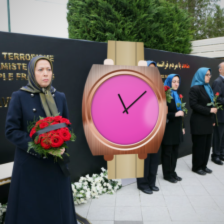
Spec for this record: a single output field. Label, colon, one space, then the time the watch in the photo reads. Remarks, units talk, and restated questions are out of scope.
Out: 11:08
